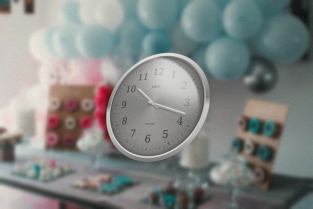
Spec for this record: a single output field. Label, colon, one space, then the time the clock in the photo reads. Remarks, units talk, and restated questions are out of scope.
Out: 10:18
